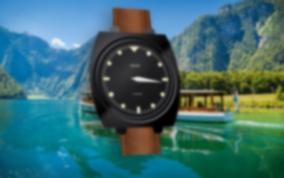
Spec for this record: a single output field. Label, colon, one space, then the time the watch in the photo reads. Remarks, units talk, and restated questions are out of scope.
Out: 3:16
